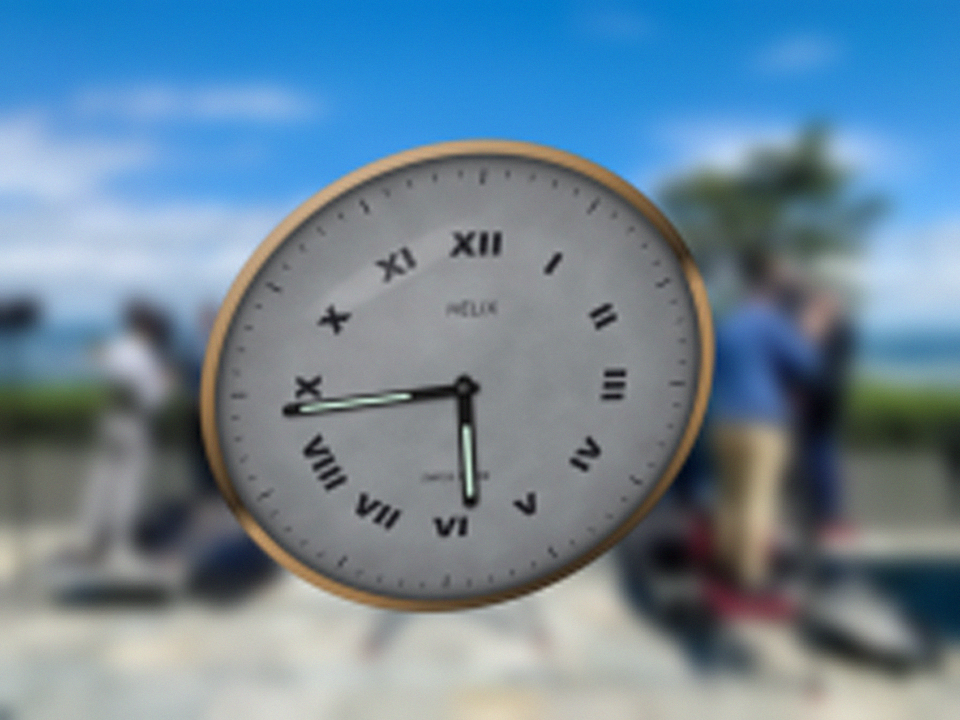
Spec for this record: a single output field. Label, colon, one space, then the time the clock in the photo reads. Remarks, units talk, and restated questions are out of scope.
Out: 5:44
